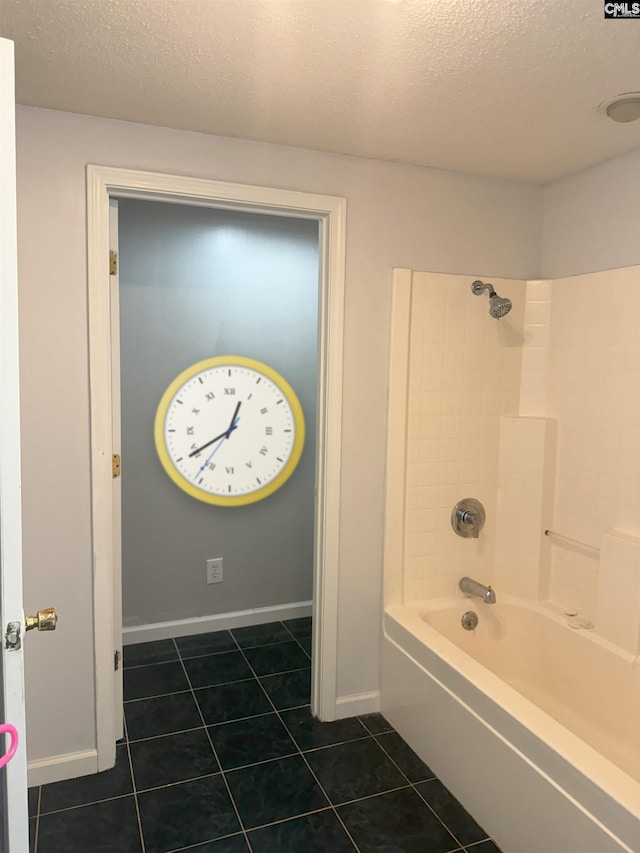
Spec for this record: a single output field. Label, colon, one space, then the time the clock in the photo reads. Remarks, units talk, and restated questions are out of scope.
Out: 12:39:36
